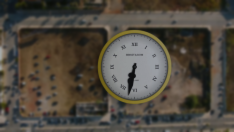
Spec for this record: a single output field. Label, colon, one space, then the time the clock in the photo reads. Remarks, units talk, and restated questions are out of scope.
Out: 6:32
